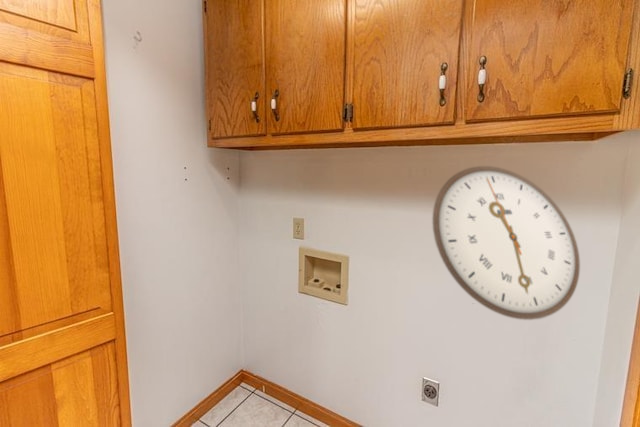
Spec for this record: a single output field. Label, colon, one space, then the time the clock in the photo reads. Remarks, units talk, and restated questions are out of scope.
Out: 11:30:59
